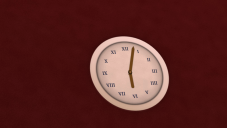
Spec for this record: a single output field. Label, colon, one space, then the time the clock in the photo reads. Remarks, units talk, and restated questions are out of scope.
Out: 6:03
